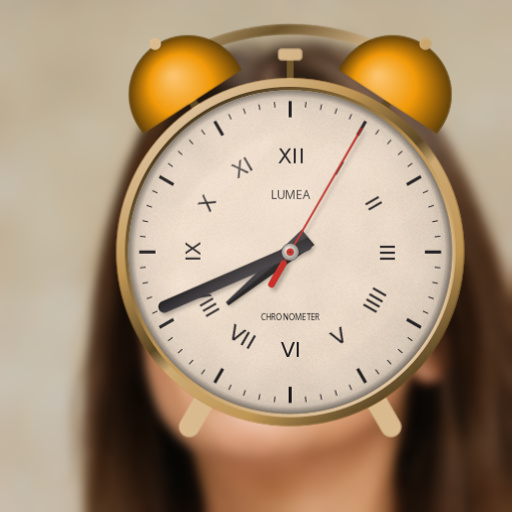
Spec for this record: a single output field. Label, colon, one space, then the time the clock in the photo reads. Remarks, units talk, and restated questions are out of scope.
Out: 7:41:05
